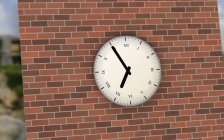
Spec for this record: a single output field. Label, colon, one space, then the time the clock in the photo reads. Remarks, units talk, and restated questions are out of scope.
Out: 6:55
